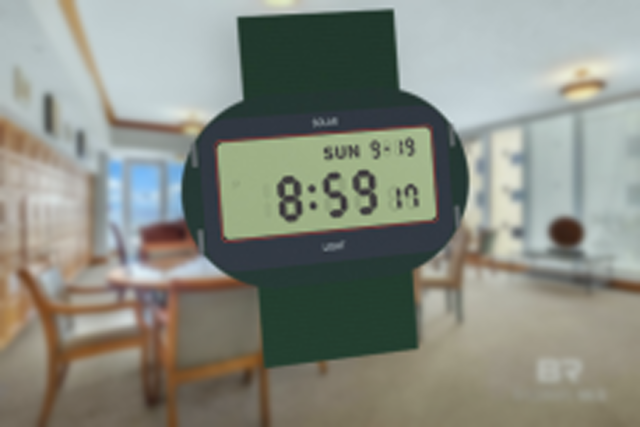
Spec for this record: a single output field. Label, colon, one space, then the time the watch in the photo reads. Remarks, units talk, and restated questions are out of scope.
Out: 8:59:17
